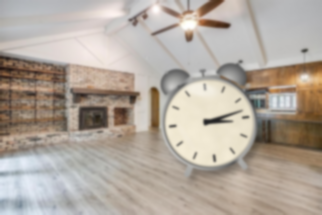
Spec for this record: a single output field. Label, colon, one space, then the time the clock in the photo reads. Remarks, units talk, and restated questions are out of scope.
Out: 3:13
